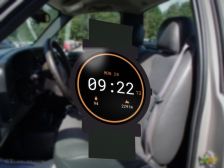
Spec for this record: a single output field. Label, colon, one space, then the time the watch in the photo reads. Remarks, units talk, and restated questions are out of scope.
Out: 9:22
